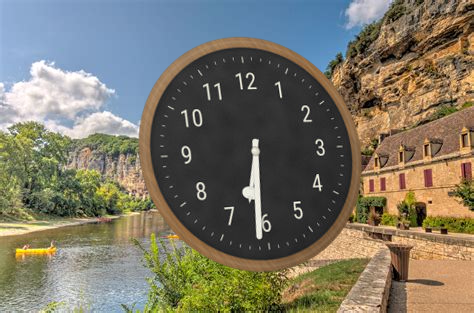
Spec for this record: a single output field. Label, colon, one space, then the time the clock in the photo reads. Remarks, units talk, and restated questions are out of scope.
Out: 6:31
